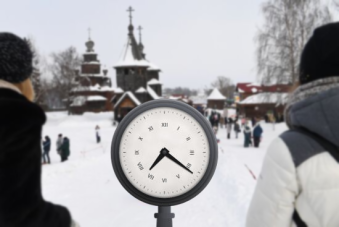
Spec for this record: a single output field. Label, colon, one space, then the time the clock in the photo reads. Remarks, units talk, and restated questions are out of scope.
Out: 7:21
